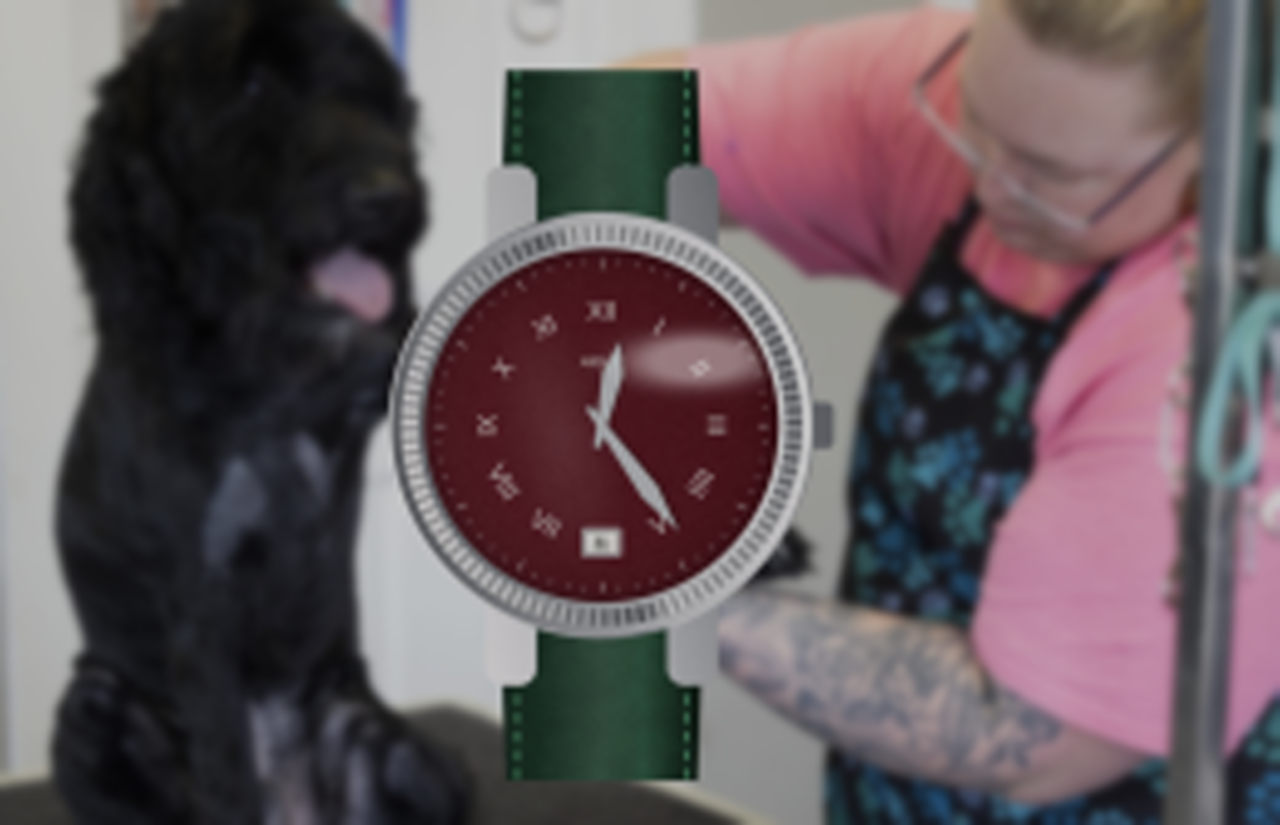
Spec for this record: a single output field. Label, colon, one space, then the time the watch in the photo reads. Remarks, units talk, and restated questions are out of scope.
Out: 12:24
